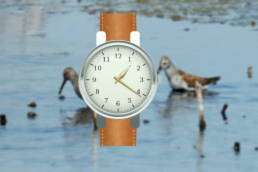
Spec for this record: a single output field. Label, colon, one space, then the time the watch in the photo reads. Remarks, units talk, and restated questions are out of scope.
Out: 1:21
